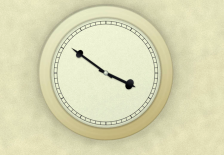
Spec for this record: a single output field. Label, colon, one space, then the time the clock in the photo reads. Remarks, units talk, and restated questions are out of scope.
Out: 3:51
